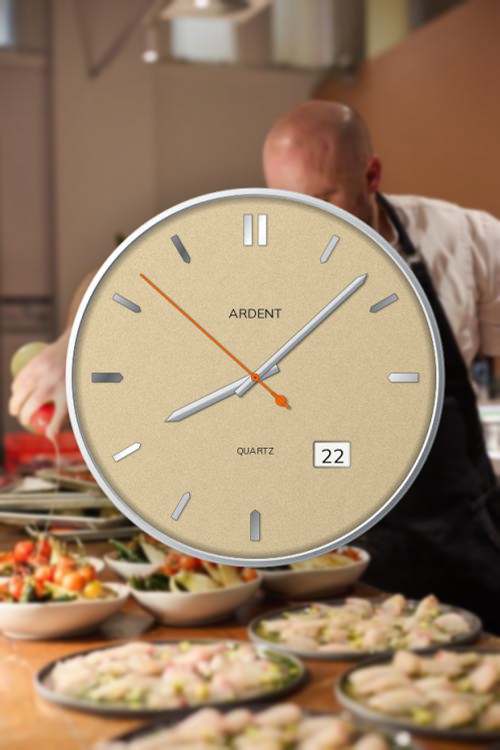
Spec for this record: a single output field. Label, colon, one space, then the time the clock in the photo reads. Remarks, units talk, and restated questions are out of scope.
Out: 8:07:52
